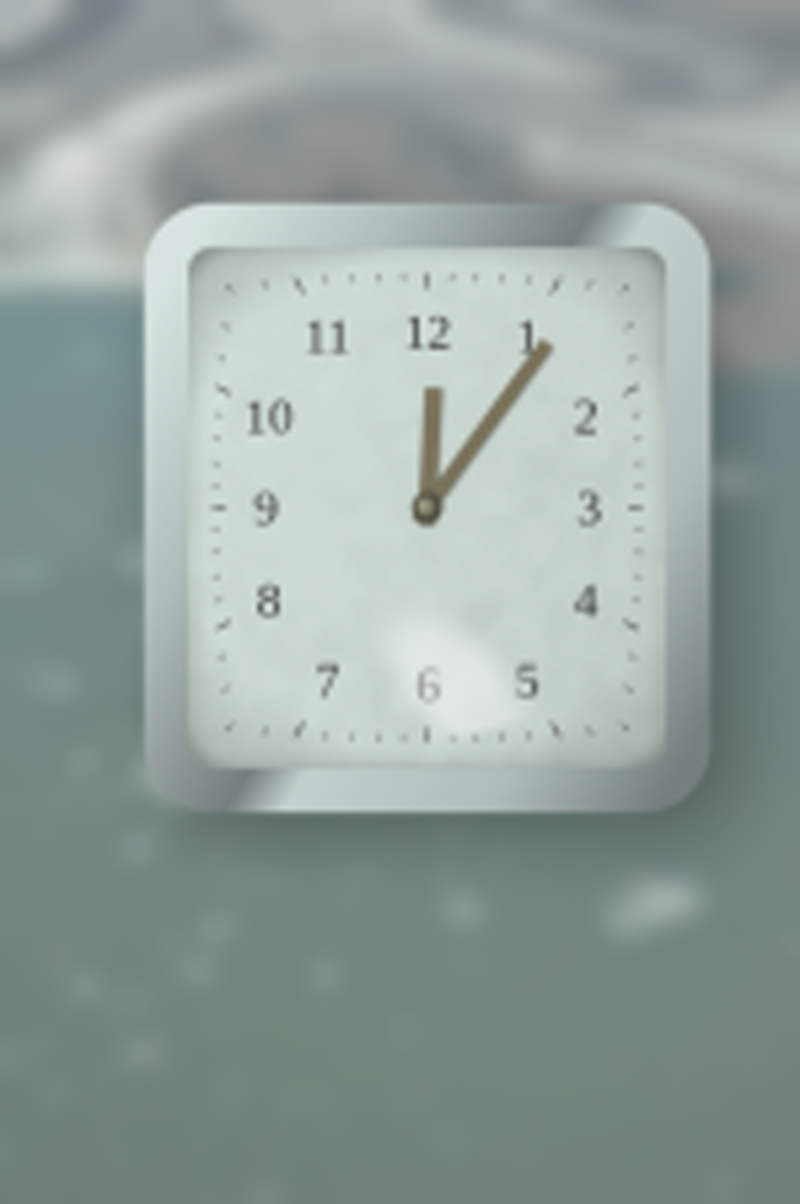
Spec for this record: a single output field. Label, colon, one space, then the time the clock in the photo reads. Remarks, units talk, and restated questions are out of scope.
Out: 12:06
